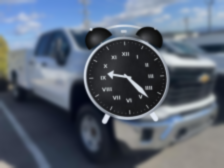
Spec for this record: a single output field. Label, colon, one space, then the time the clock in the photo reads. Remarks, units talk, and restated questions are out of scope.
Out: 9:23
